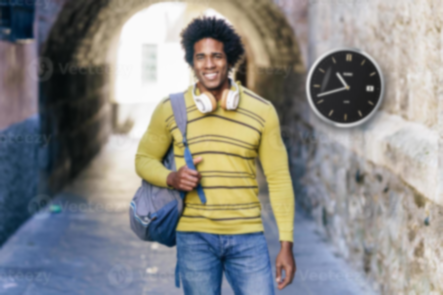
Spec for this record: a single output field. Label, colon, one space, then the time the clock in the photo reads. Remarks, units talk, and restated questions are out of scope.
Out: 10:42
